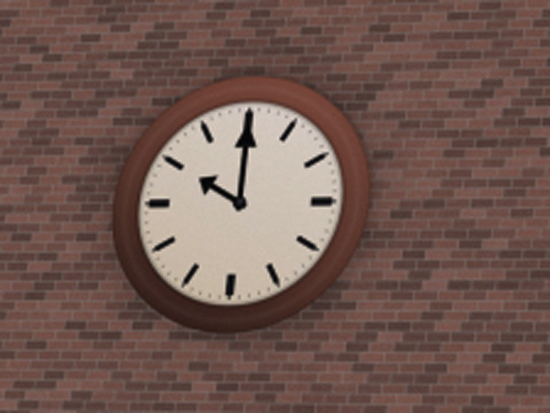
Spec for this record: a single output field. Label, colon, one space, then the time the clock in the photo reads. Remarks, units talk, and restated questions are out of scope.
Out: 10:00
